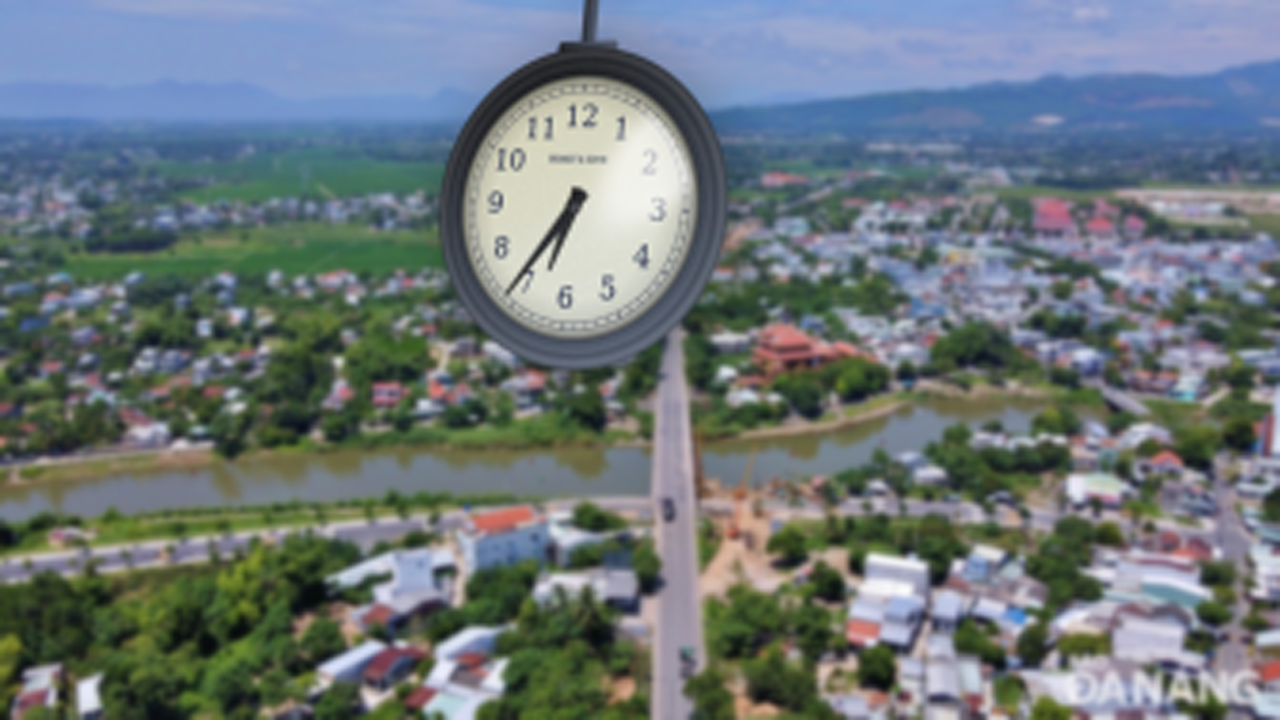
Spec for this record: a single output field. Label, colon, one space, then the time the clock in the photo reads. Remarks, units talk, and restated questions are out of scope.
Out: 6:36
